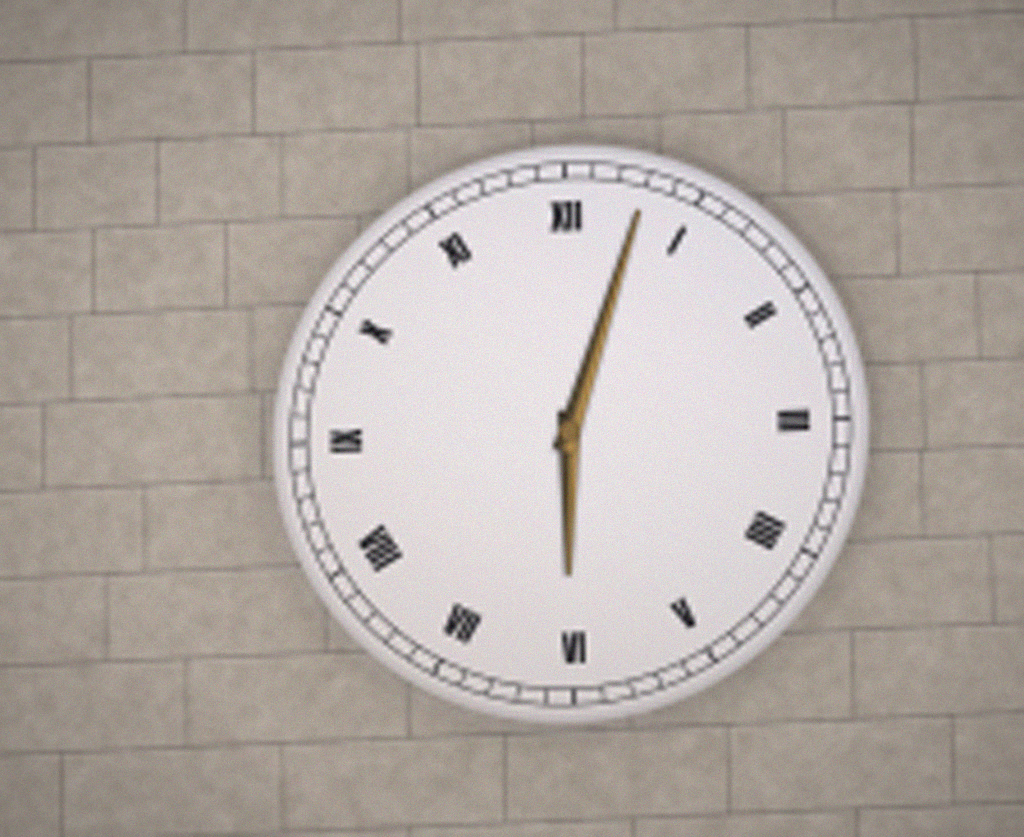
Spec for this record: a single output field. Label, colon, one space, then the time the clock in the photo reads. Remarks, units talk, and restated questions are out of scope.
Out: 6:03
